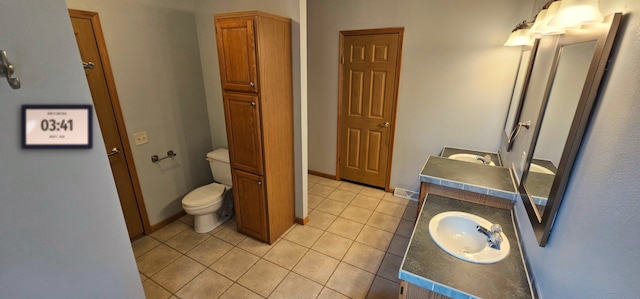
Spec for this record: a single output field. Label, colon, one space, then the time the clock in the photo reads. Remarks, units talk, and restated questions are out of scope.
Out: 3:41
